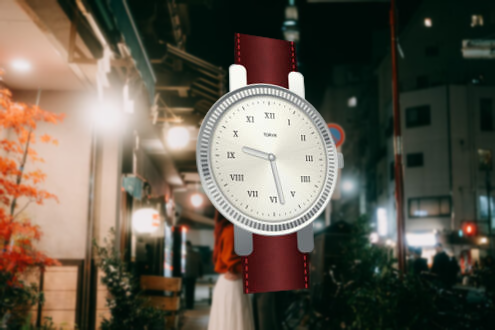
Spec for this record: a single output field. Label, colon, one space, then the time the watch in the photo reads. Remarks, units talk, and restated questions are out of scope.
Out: 9:28
